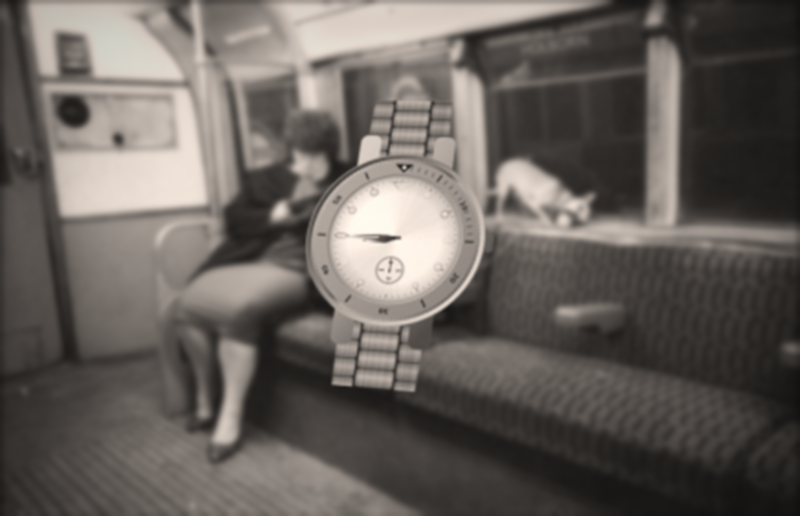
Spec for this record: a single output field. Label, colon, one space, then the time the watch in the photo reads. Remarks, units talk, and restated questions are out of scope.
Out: 8:45
